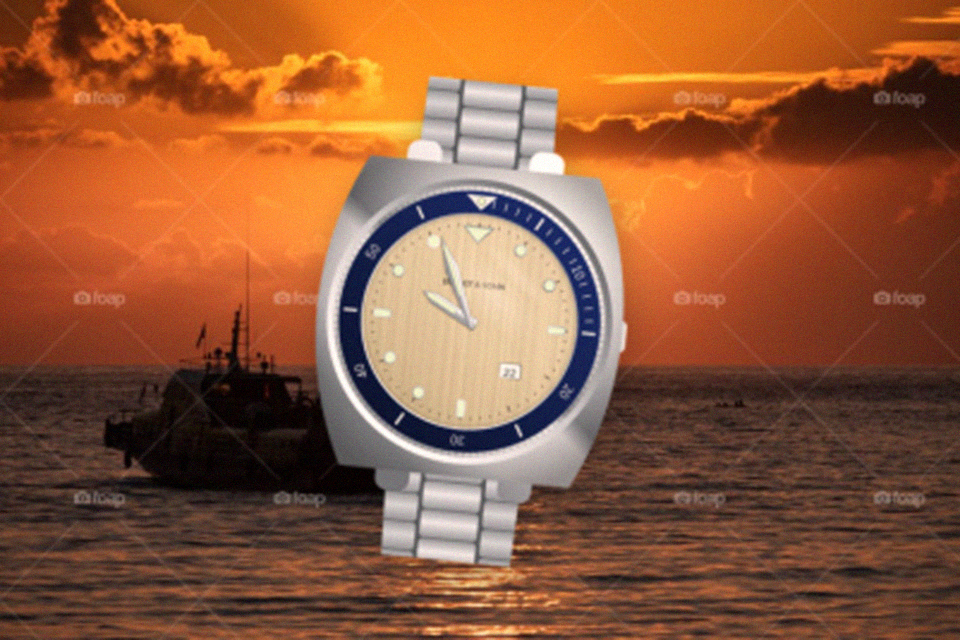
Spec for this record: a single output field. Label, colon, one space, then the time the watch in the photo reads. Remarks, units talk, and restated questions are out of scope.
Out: 9:56
